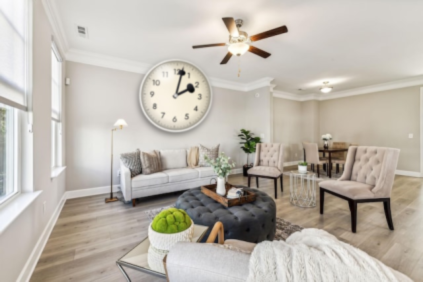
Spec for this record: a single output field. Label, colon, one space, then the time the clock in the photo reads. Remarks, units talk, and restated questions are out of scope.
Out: 2:02
